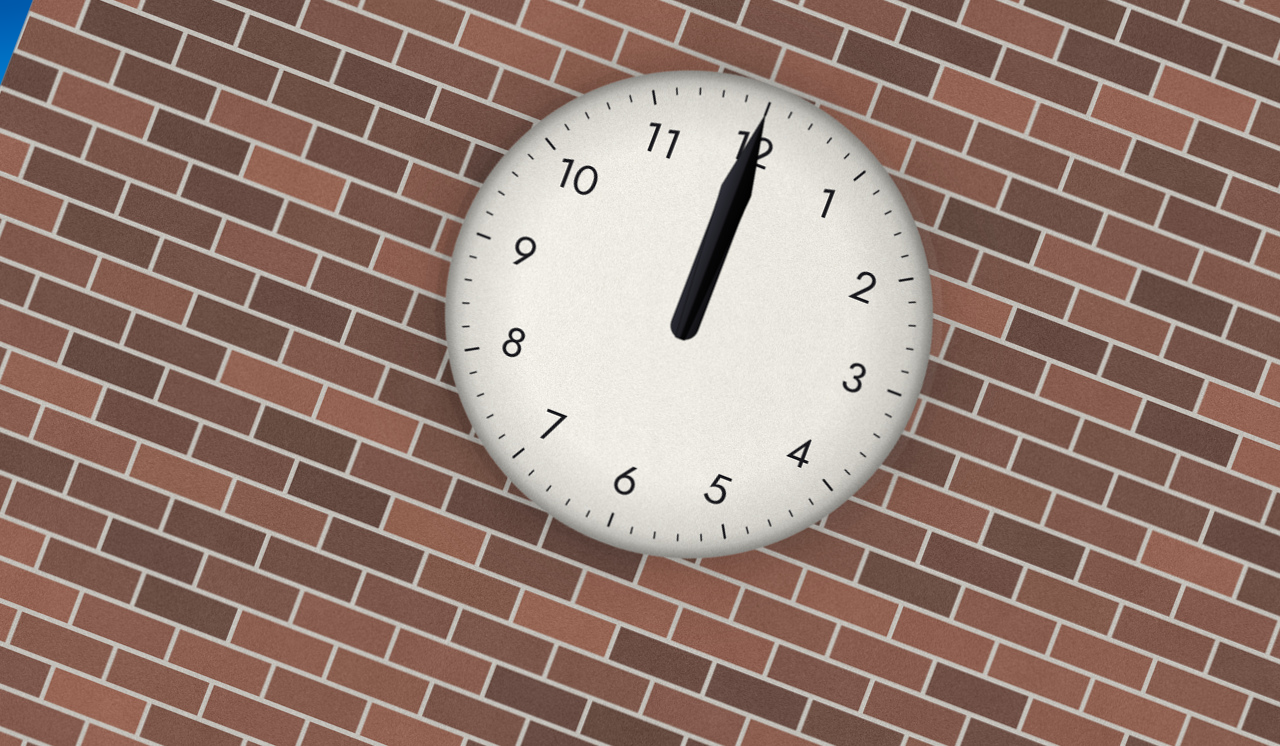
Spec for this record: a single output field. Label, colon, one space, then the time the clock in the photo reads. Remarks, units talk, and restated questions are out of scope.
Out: 12:00
